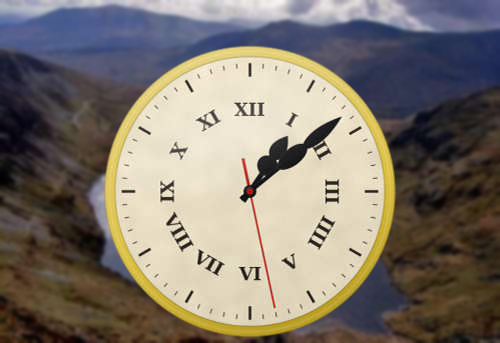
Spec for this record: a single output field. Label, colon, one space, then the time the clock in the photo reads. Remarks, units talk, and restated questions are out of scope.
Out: 1:08:28
